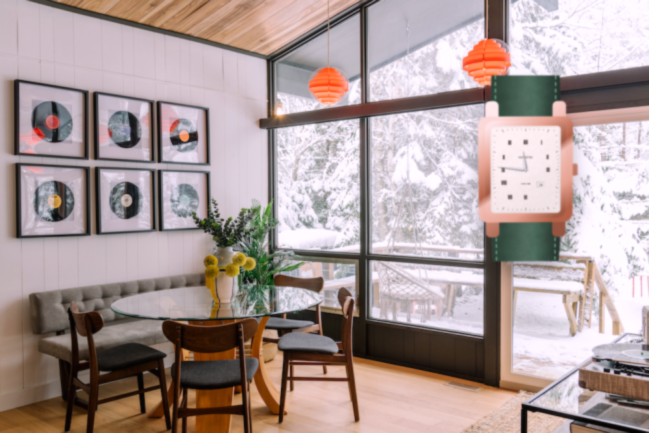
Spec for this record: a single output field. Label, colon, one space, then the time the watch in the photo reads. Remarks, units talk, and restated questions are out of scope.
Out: 11:46
